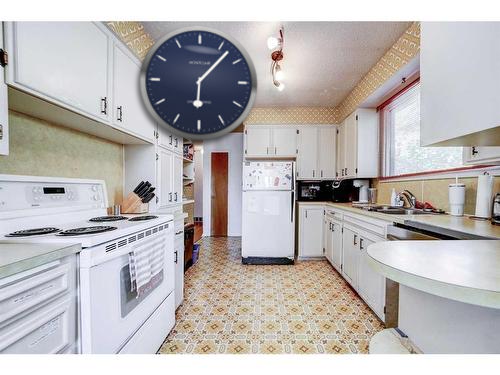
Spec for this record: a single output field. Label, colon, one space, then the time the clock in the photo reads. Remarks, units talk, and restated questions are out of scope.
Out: 6:07
